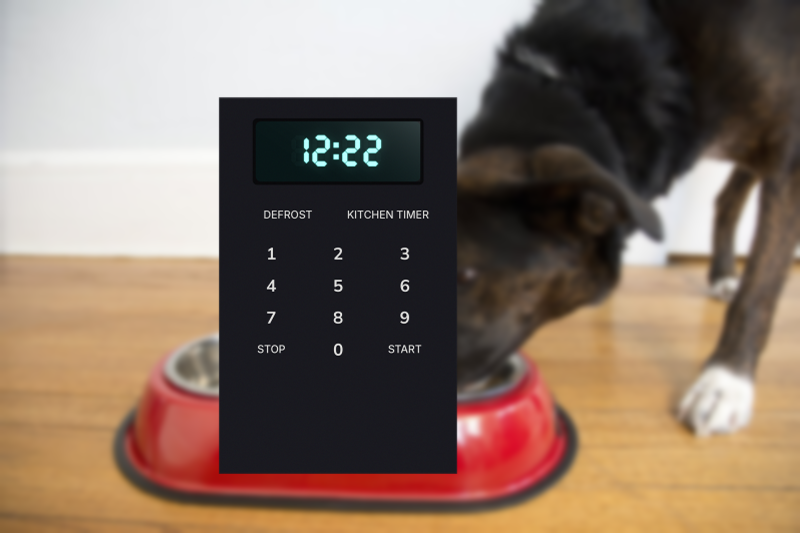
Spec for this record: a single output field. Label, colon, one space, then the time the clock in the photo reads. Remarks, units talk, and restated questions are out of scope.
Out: 12:22
